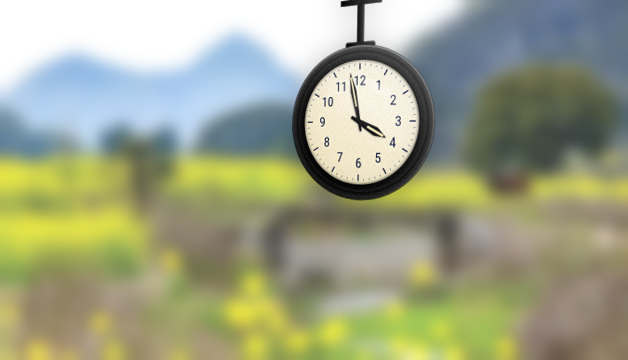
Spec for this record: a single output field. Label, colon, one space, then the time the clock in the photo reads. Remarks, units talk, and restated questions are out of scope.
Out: 3:58
